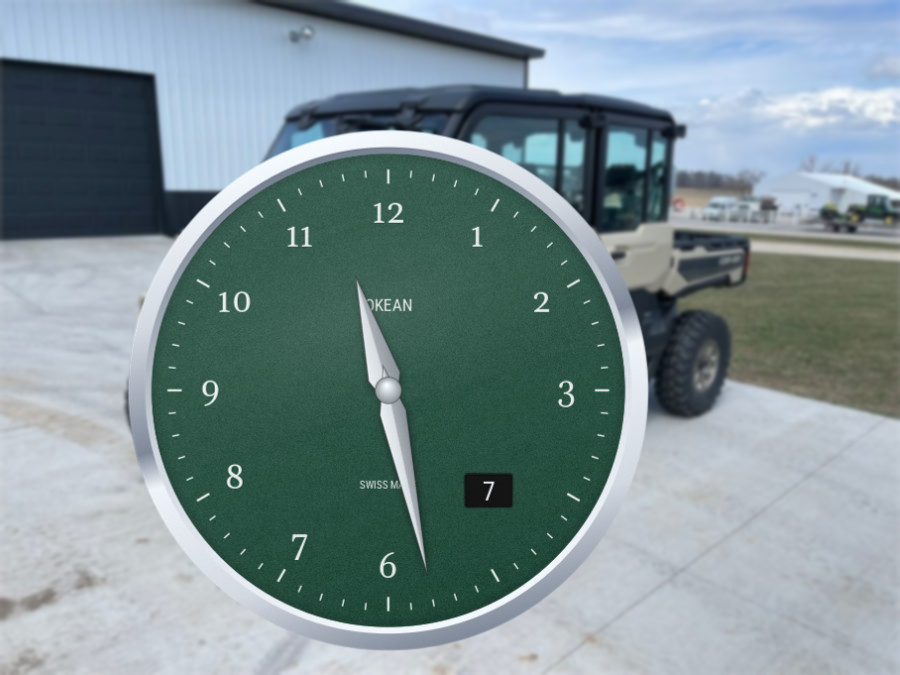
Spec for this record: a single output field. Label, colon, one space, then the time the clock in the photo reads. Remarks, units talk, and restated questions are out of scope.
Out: 11:28
